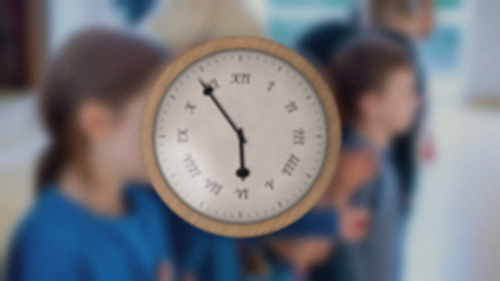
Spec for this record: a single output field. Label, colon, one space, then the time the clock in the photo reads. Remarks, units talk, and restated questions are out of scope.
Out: 5:54
